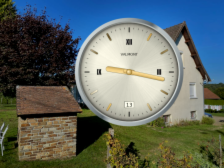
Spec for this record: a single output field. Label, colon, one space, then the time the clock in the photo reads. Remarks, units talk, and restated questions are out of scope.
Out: 9:17
